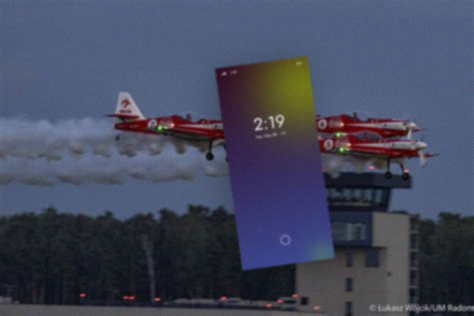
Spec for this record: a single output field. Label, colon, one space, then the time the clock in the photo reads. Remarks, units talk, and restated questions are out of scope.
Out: 2:19
